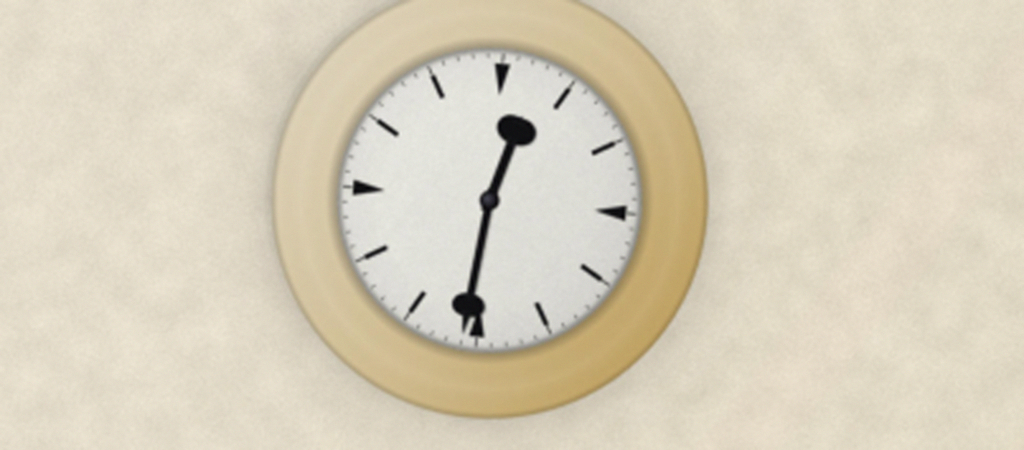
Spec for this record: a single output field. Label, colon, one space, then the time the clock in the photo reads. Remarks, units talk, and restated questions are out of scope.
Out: 12:31
